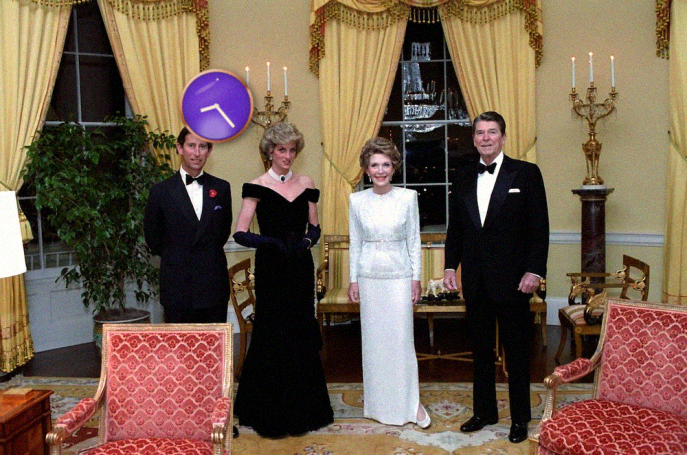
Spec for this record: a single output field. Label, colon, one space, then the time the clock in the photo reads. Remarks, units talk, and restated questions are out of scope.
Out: 8:23
